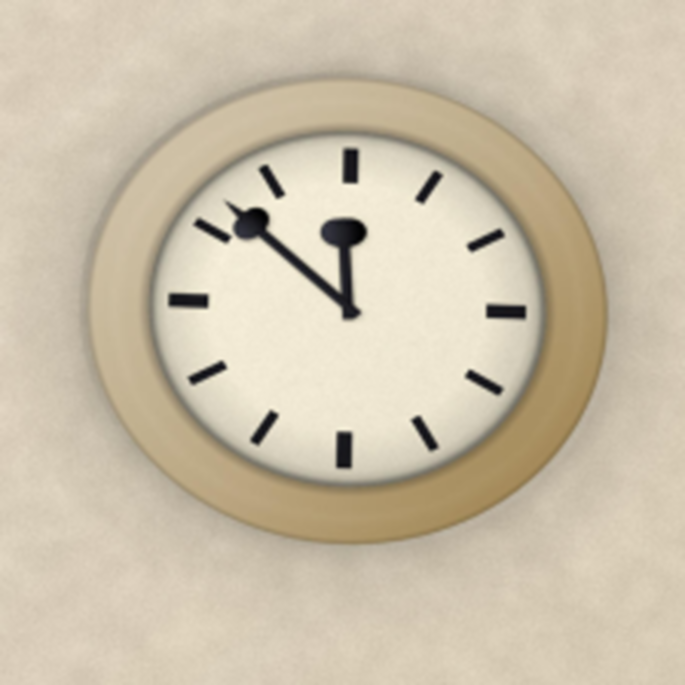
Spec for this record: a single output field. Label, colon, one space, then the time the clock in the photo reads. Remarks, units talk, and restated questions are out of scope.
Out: 11:52
